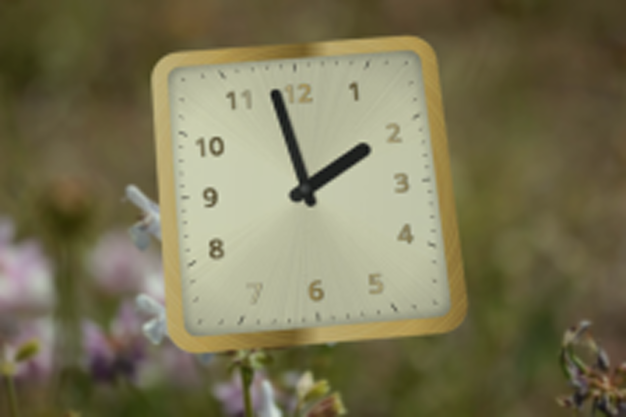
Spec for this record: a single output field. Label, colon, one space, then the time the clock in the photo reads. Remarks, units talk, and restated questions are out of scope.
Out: 1:58
